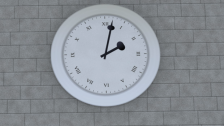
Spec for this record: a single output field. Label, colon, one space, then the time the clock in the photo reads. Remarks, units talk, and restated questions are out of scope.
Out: 2:02
